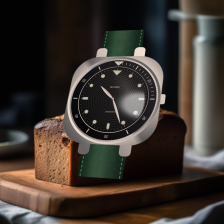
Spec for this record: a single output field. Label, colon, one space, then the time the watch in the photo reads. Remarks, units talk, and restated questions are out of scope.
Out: 10:26
